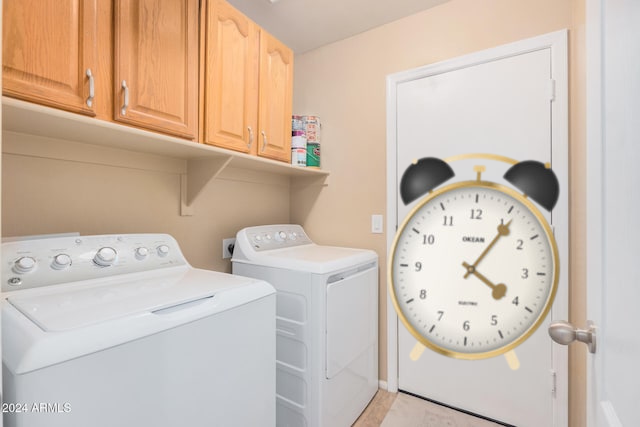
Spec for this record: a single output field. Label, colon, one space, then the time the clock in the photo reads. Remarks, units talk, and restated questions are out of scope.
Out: 4:06
